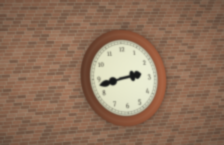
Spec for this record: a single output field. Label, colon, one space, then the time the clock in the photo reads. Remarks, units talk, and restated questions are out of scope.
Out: 2:43
